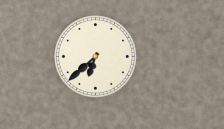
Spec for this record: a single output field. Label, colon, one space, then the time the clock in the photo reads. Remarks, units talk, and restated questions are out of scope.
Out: 6:38
